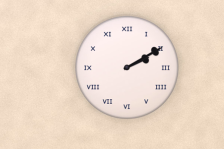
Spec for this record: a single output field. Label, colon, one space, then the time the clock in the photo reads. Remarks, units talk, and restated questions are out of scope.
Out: 2:10
